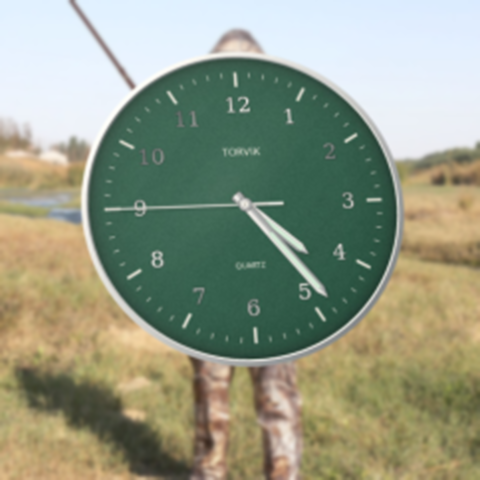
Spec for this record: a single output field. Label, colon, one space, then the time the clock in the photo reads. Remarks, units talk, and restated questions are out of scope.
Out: 4:23:45
